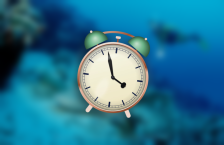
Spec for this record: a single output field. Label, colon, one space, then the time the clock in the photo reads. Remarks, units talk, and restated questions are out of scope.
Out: 3:57
